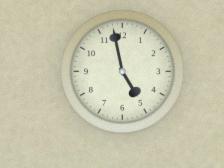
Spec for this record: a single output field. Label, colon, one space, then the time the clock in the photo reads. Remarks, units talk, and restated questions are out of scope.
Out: 4:58
